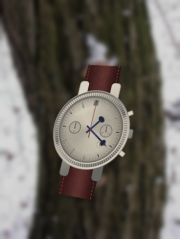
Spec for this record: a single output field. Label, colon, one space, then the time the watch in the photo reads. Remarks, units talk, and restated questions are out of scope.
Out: 1:21
